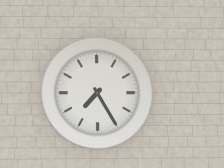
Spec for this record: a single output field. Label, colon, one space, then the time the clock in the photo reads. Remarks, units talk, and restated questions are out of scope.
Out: 7:25
